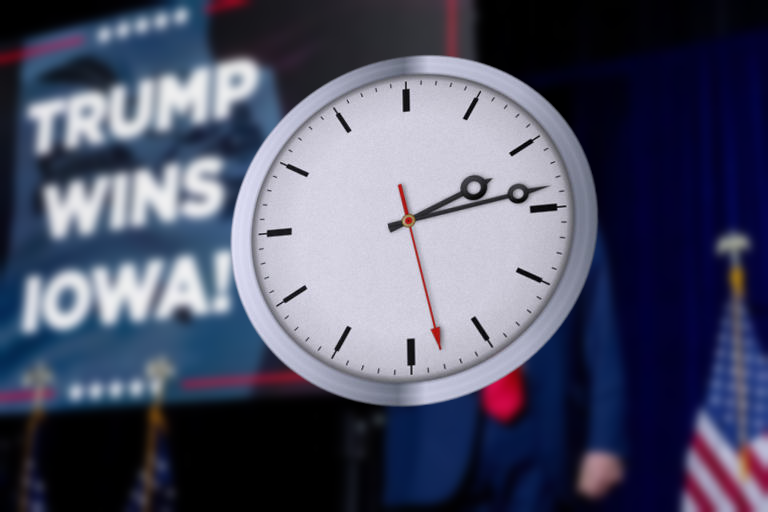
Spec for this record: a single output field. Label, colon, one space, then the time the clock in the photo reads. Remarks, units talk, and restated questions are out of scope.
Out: 2:13:28
